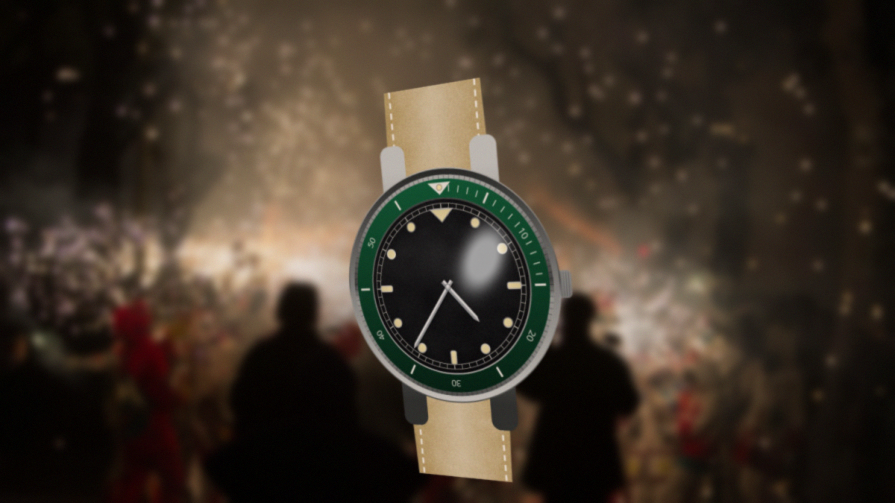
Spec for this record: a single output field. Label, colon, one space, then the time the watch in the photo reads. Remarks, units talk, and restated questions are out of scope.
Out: 4:36
